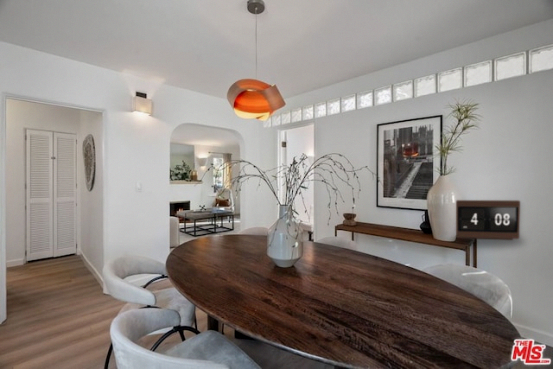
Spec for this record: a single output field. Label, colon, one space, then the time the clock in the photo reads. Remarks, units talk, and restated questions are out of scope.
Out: 4:08
